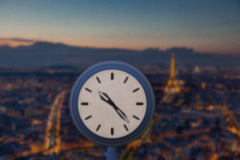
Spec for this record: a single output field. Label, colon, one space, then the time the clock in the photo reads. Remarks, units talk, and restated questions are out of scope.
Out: 10:23
